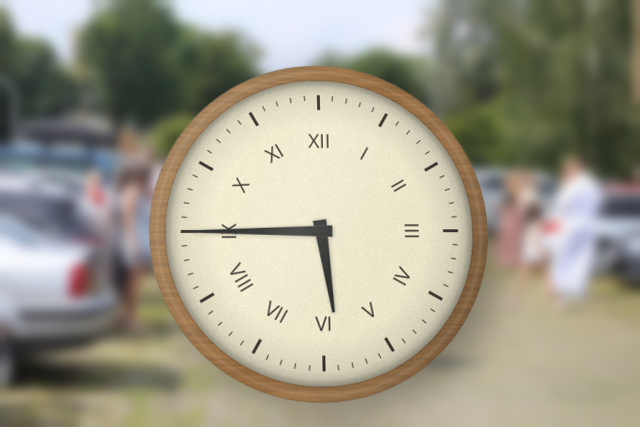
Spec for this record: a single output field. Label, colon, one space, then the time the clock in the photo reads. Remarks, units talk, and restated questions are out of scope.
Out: 5:45
